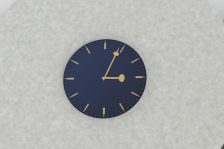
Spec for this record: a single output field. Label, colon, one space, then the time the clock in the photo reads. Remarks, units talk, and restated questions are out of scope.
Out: 3:04
